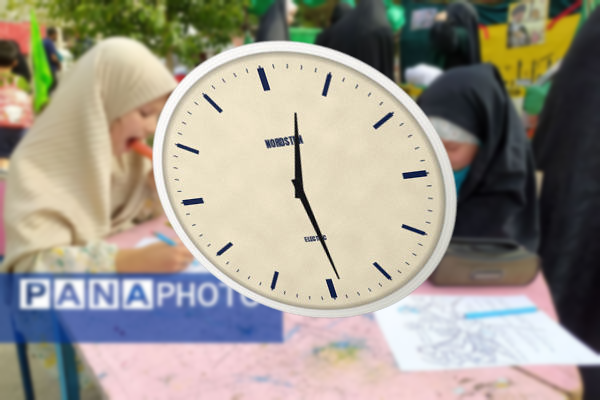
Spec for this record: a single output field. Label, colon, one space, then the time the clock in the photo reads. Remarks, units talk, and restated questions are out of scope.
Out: 12:29
